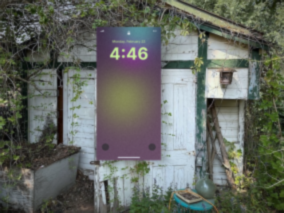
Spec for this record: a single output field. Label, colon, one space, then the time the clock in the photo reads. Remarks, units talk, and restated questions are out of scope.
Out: 4:46
